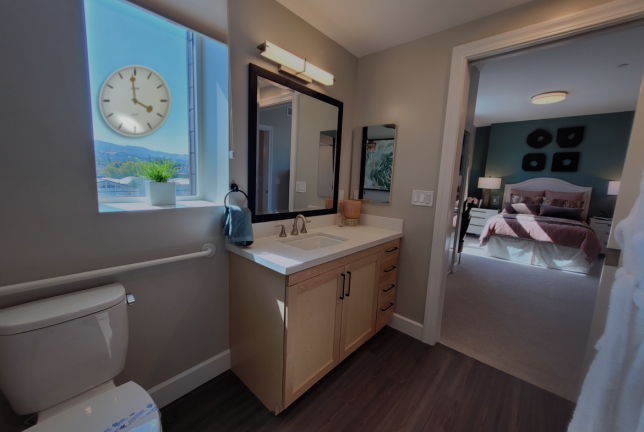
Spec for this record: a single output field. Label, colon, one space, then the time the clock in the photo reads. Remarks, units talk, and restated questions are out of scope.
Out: 3:59
